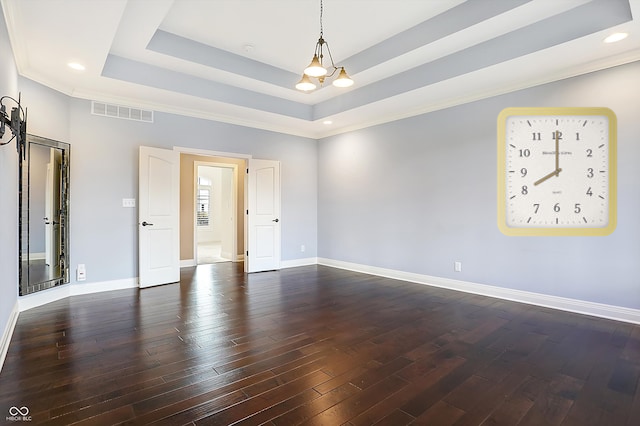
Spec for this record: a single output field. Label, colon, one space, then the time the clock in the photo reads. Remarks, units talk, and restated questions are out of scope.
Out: 8:00
